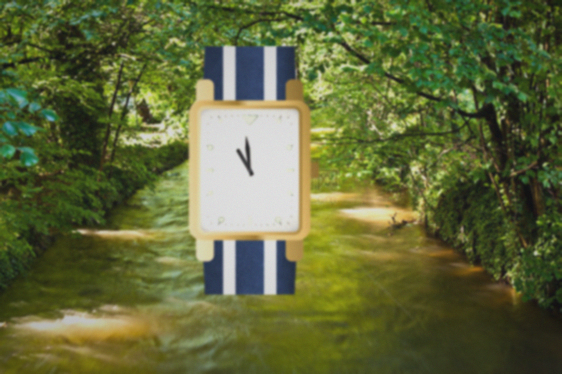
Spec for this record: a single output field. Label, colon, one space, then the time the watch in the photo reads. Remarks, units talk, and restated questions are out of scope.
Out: 10:59
